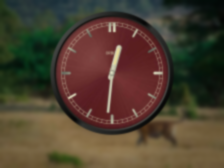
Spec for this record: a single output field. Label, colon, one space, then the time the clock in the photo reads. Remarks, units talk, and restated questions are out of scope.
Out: 12:31
